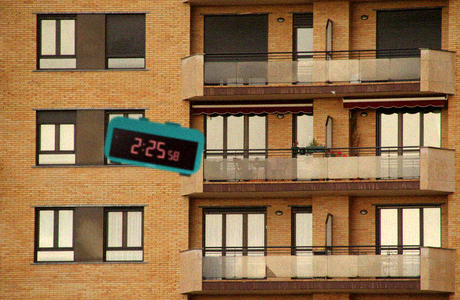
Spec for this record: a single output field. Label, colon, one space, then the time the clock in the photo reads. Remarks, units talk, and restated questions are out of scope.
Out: 2:25
